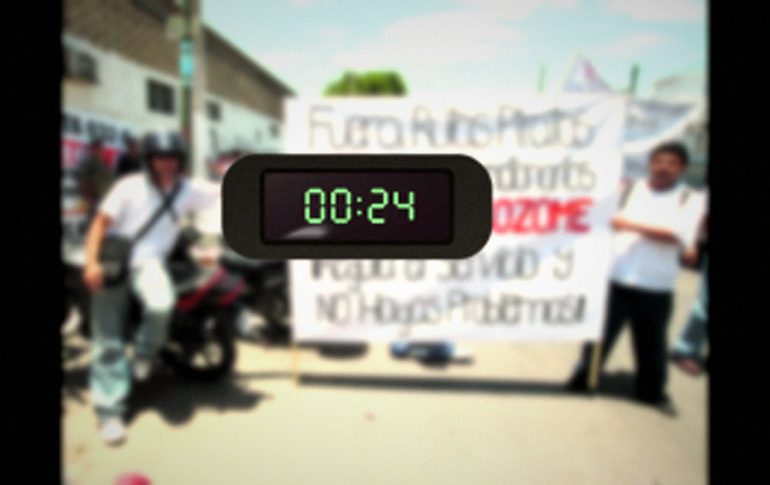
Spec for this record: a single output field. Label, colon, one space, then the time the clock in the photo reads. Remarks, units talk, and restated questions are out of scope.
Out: 0:24
